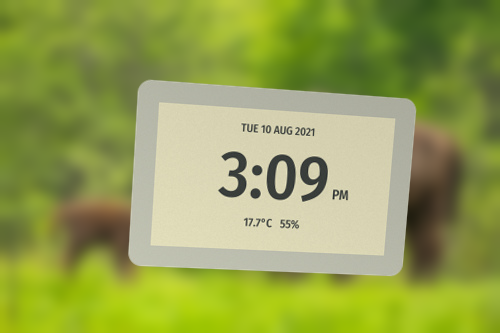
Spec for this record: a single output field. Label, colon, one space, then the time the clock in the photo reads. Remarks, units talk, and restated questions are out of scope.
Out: 3:09
